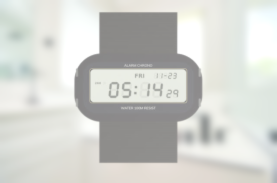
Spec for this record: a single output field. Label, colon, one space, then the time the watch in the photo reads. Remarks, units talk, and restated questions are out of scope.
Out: 5:14
